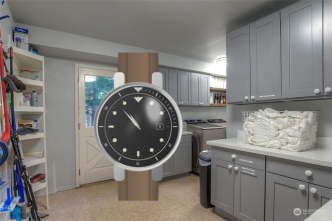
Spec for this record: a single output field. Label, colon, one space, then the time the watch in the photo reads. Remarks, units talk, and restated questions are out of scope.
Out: 10:53
